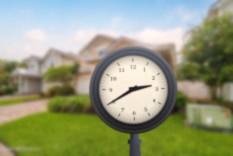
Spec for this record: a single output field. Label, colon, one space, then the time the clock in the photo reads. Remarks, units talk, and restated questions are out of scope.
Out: 2:40
